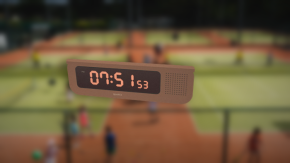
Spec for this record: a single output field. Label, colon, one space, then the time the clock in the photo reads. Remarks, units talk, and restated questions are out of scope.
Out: 7:51:53
